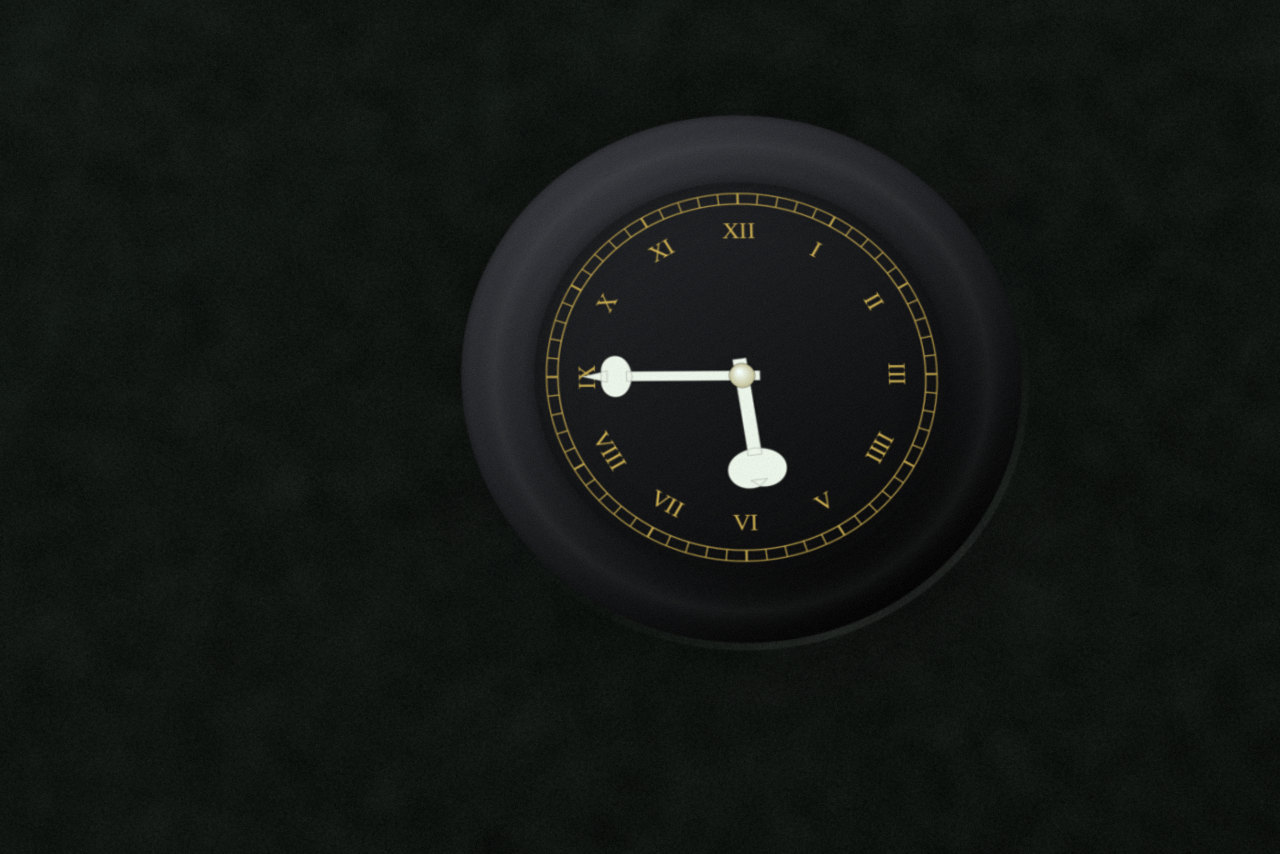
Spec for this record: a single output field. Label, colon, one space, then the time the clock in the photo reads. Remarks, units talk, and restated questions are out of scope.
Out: 5:45
